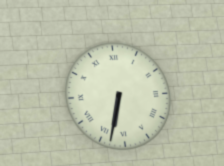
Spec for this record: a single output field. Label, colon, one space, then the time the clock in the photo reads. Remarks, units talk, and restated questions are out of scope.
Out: 6:33
